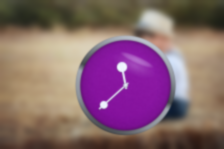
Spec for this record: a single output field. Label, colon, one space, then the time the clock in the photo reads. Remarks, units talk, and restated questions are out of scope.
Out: 11:38
